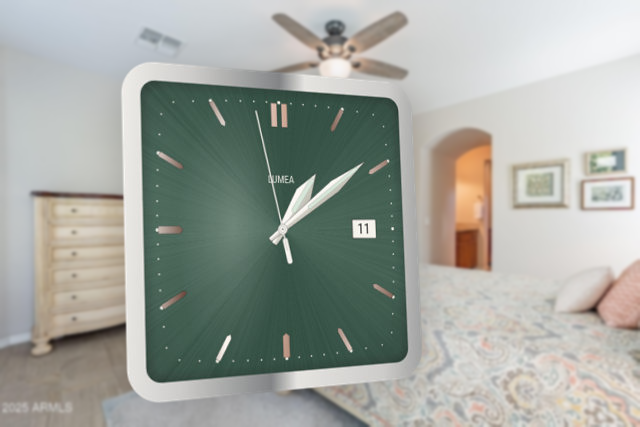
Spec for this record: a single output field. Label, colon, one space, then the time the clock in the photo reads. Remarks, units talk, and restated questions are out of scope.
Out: 1:08:58
